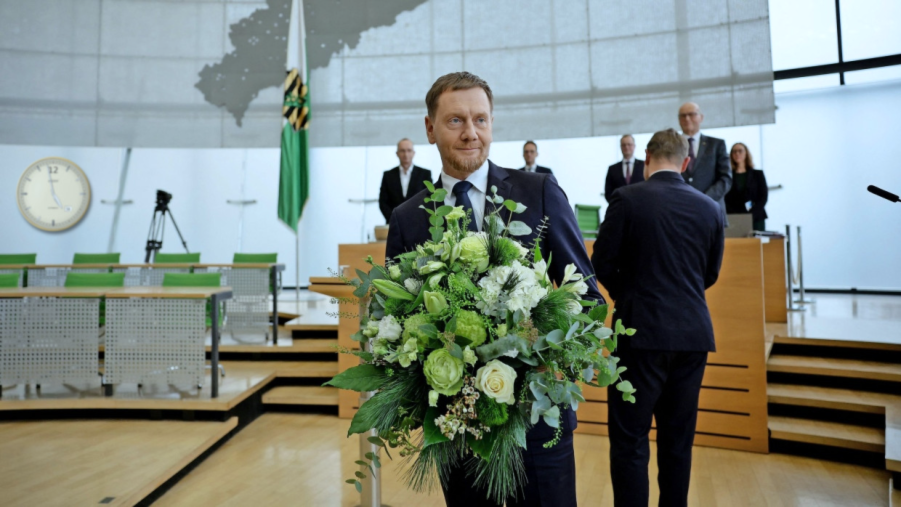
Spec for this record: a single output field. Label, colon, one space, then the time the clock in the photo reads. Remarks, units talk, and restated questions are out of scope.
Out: 4:58
